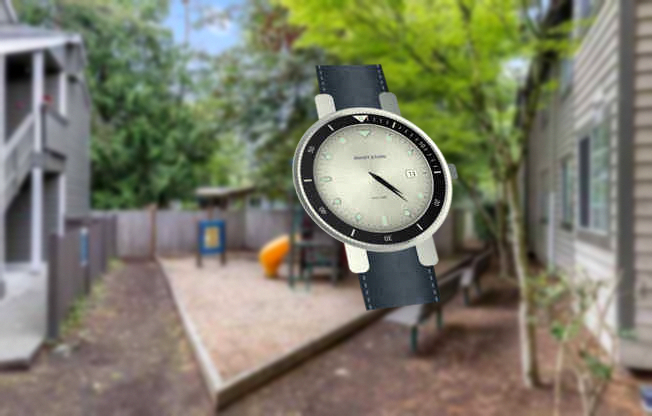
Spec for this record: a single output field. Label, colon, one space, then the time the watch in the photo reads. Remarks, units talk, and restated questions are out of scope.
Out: 4:23
